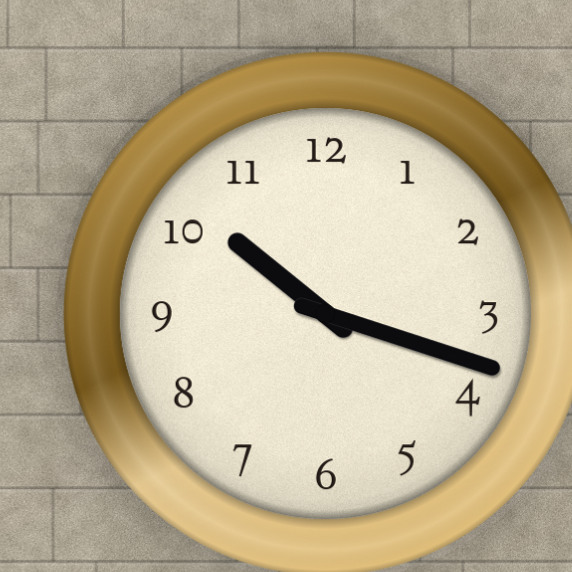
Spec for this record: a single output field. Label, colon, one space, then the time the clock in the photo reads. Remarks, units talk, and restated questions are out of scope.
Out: 10:18
